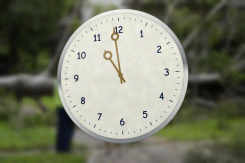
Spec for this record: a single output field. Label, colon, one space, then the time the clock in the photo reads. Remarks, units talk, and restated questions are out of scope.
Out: 10:59
